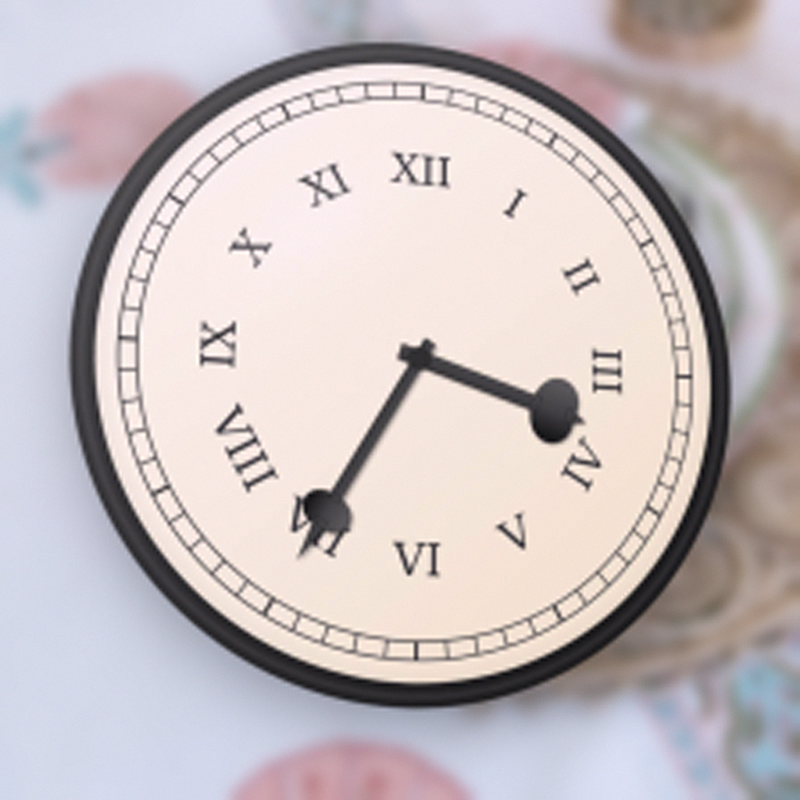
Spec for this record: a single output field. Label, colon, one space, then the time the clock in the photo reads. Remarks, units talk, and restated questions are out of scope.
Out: 3:35
